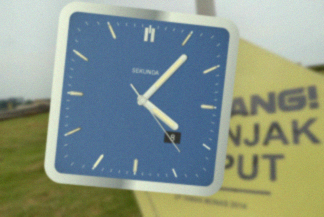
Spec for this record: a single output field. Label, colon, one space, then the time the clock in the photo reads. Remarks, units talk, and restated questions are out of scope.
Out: 4:06:23
